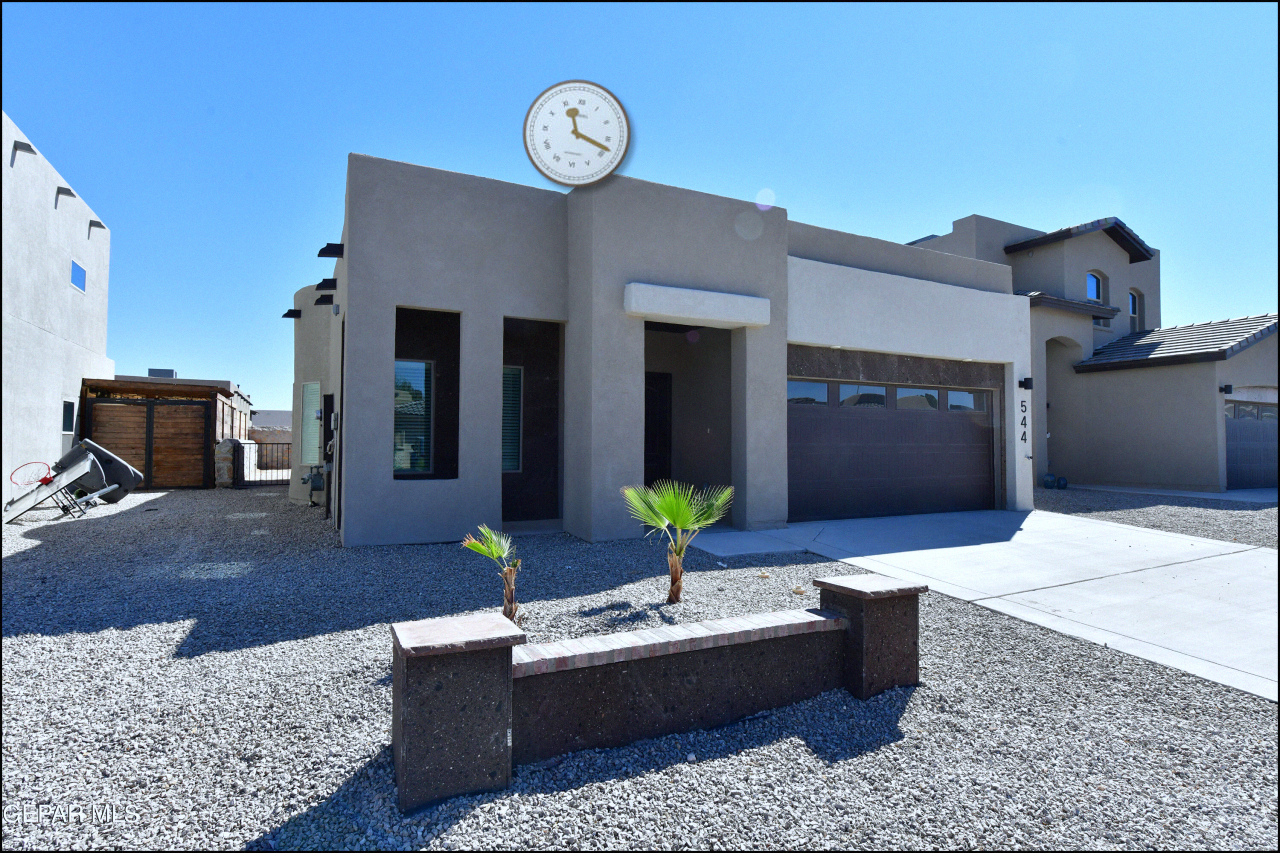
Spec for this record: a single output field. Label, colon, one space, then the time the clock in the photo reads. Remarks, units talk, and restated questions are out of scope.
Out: 11:18
